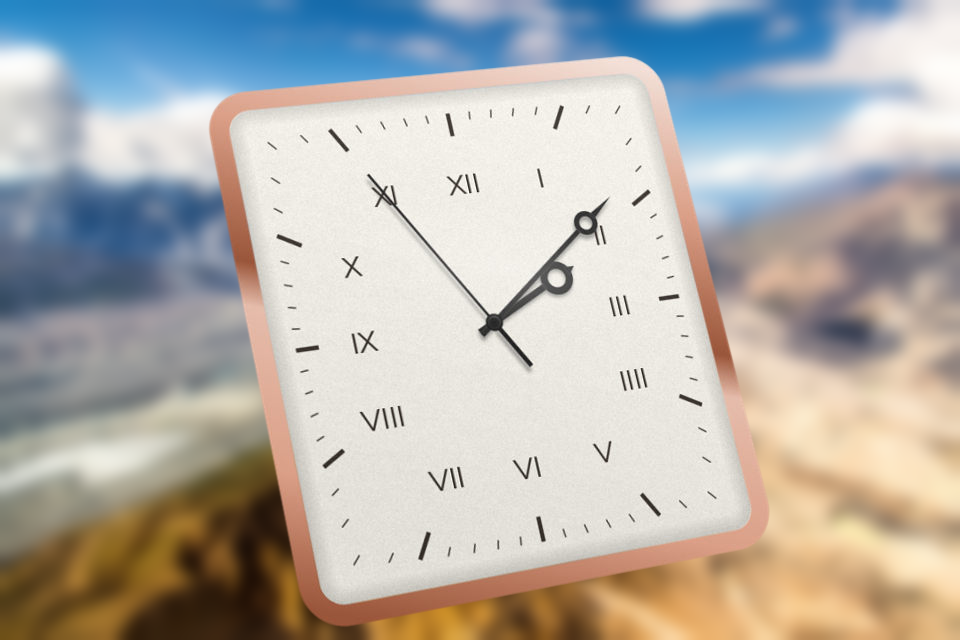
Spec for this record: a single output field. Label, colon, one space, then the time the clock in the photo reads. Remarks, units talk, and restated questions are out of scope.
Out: 2:08:55
